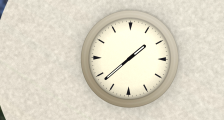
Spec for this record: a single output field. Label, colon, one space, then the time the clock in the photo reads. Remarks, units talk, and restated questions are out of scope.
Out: 1:38
